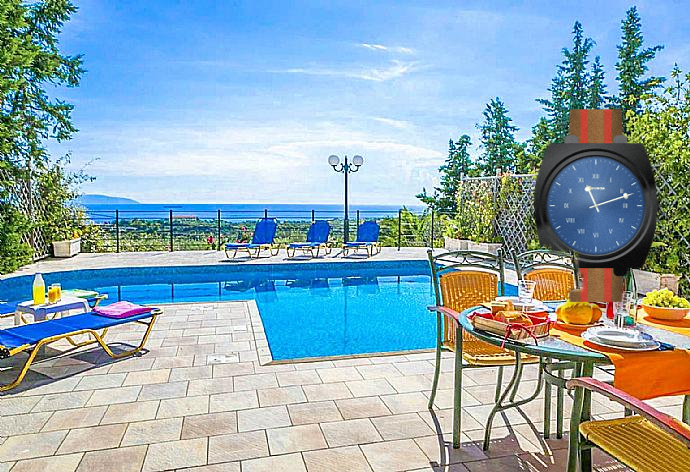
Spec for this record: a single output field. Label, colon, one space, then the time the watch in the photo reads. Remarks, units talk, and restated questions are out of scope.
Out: 11:12
